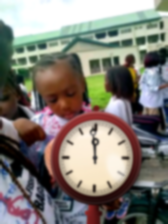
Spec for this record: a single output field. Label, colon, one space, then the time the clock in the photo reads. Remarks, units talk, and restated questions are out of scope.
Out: 11:59
